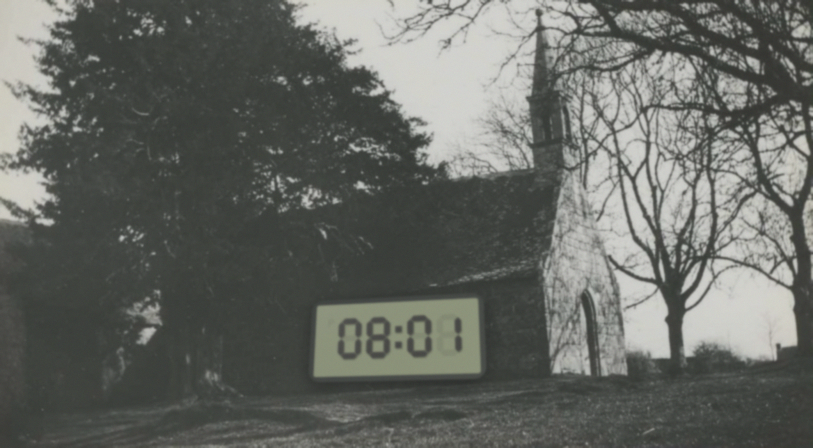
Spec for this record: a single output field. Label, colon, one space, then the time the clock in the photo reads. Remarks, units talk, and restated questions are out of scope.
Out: 8:01
